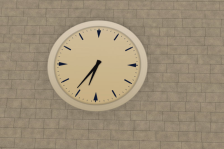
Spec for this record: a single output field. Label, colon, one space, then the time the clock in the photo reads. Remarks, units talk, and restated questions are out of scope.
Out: 6:36
